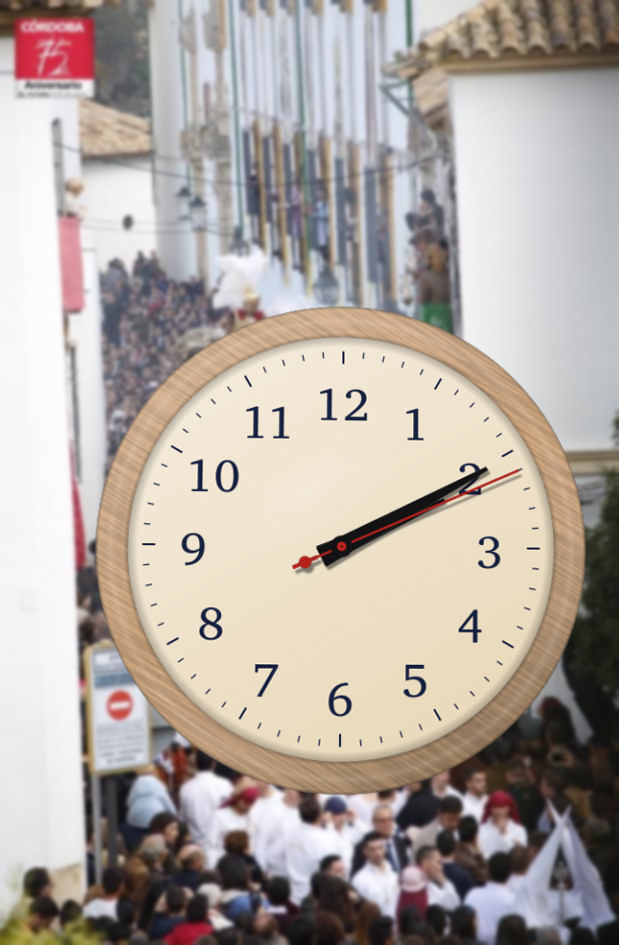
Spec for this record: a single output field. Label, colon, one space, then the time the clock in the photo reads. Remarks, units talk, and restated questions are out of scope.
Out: 2:10:11
